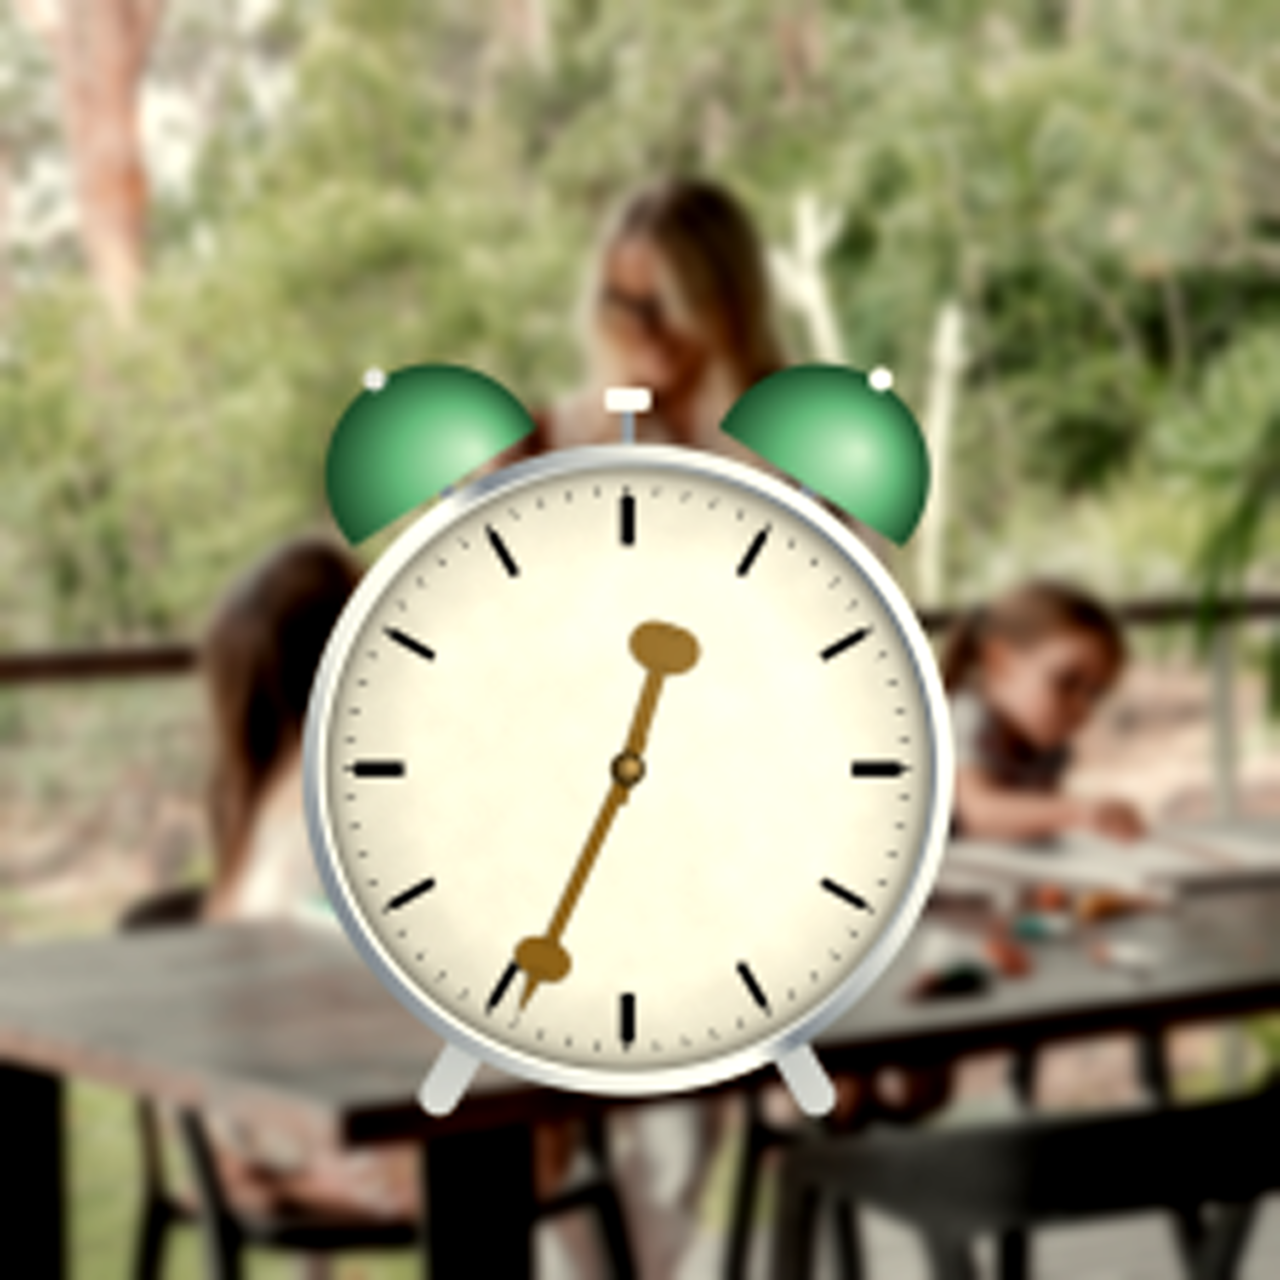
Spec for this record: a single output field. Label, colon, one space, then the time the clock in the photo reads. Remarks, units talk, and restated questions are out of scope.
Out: 12:34
